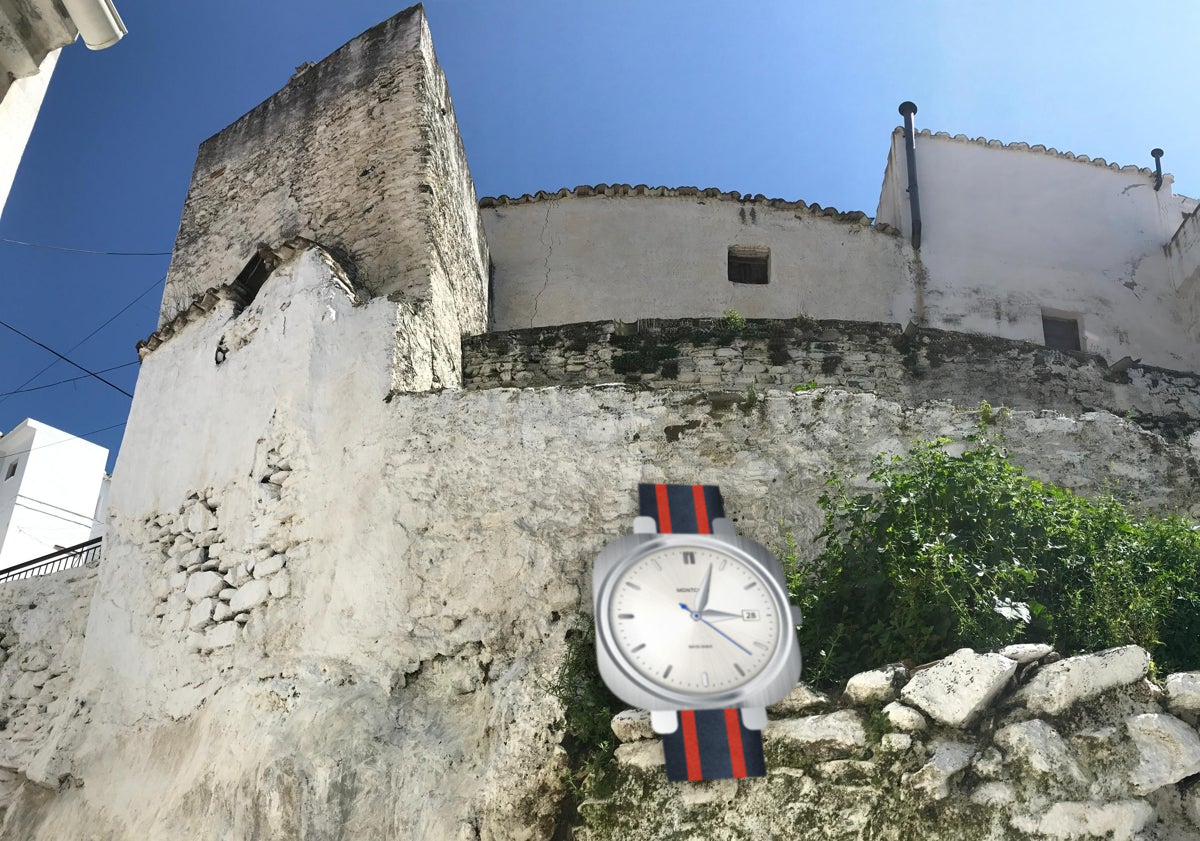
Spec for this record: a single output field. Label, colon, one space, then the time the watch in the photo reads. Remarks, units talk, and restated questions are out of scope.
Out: 3:03:22
